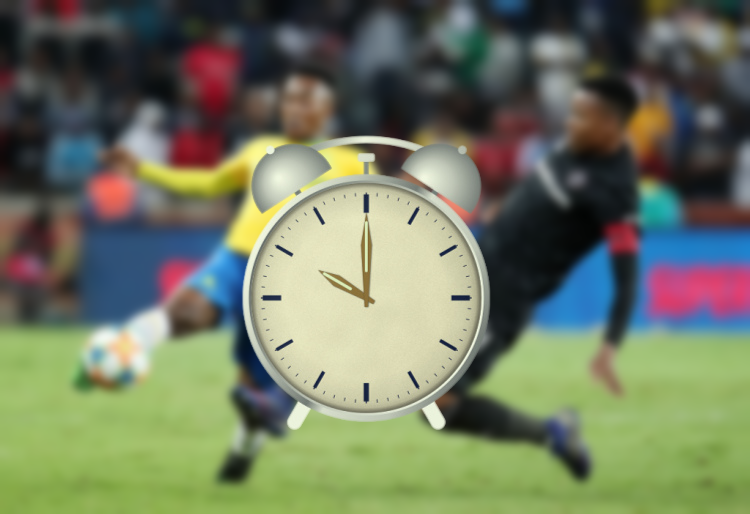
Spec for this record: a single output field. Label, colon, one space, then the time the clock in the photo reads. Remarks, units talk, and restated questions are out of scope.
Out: 10:00
